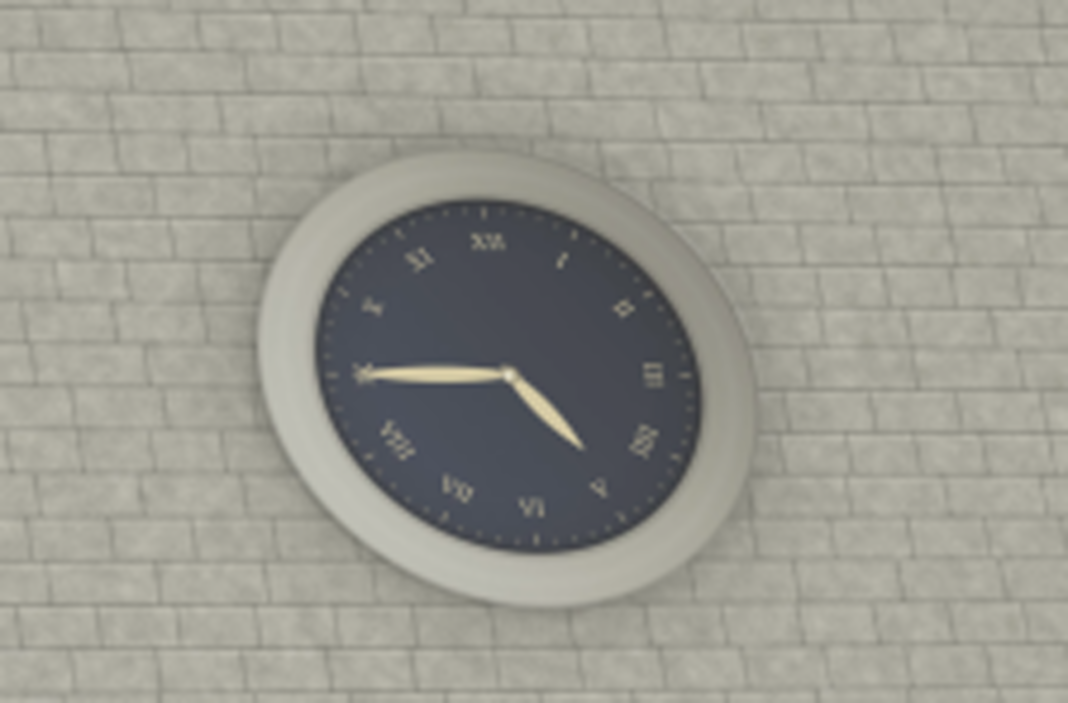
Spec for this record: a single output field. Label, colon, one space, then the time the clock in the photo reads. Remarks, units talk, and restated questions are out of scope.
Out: 4:45
